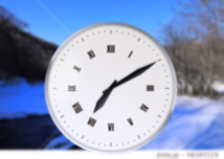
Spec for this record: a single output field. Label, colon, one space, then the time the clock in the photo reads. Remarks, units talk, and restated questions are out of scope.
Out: 7:10
